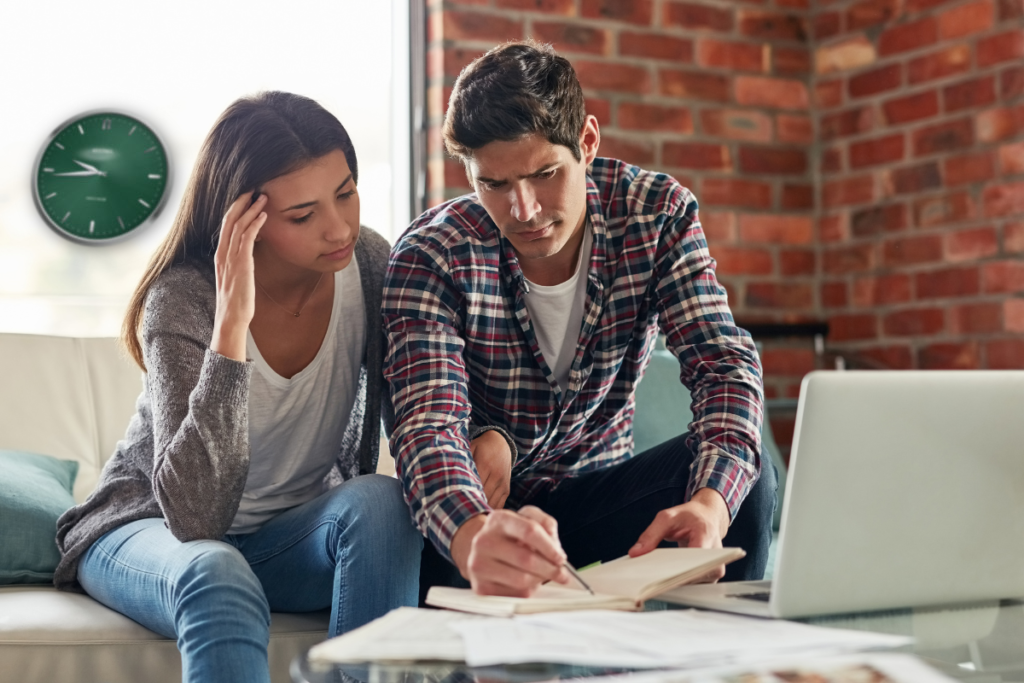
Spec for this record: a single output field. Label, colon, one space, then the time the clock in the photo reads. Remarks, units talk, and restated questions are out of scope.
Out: 9:44
